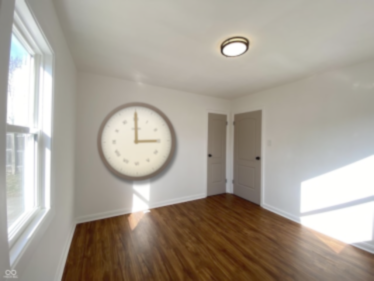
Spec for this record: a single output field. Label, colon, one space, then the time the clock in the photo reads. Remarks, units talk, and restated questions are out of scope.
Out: 3:00
